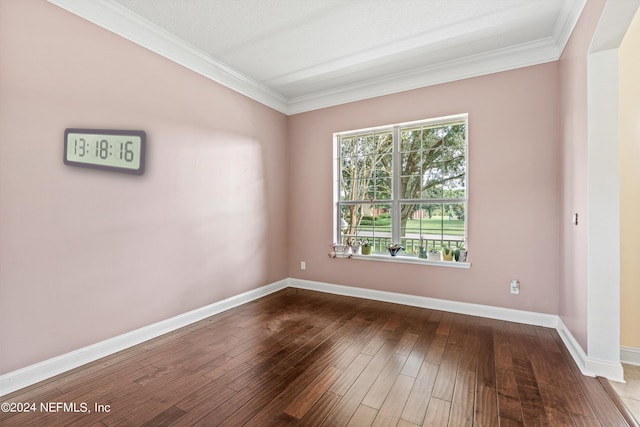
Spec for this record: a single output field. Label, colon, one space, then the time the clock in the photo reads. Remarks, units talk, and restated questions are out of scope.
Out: 13:18:16
